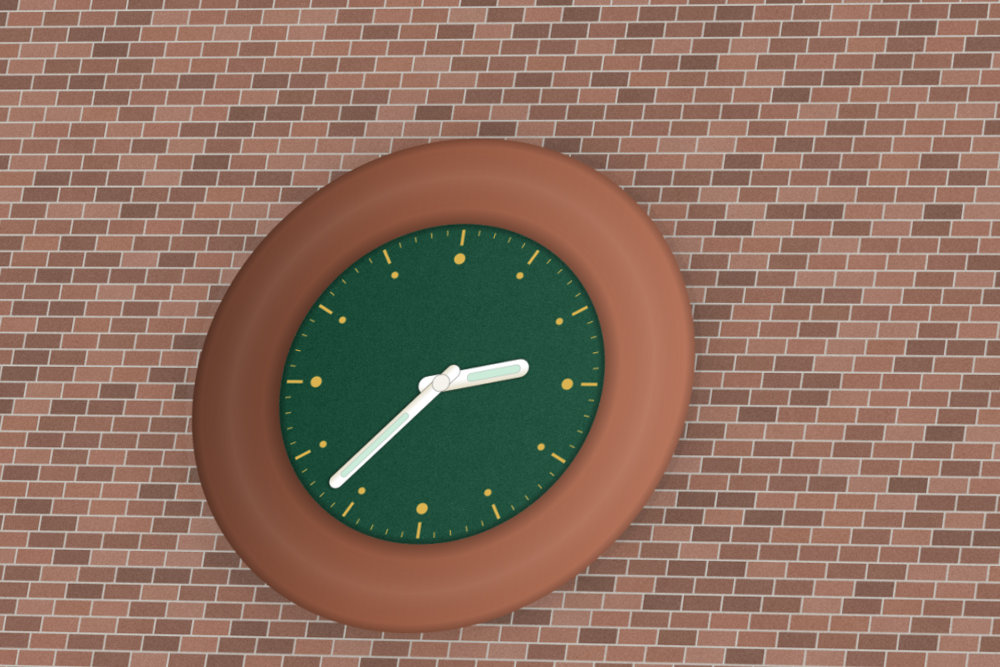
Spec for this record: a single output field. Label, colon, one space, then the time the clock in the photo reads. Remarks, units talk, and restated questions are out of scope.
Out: 2:37
